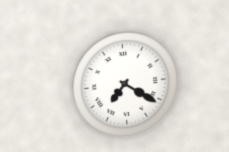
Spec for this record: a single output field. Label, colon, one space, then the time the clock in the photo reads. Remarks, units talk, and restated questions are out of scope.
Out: 7:21
